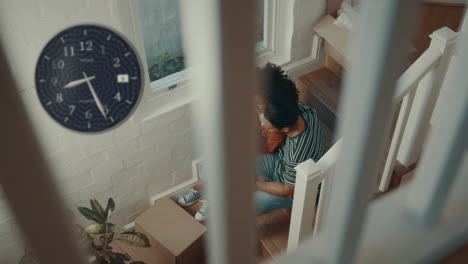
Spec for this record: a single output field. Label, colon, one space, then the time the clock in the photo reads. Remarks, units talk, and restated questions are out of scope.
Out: 8:26
